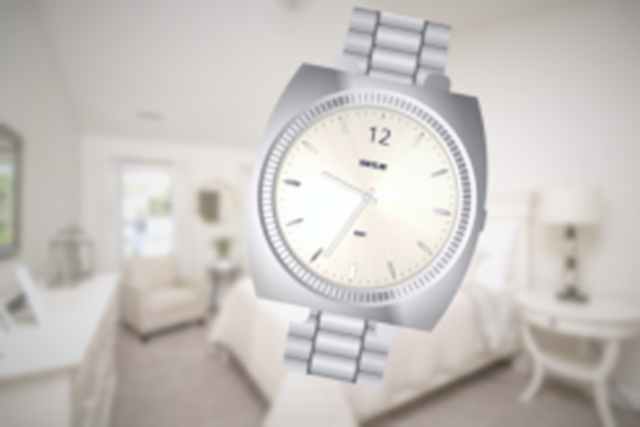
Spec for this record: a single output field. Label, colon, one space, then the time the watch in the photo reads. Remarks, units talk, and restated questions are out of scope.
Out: 9:34
